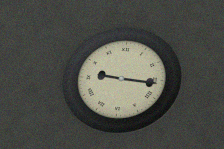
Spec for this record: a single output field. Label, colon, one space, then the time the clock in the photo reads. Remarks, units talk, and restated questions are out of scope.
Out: 9:16
